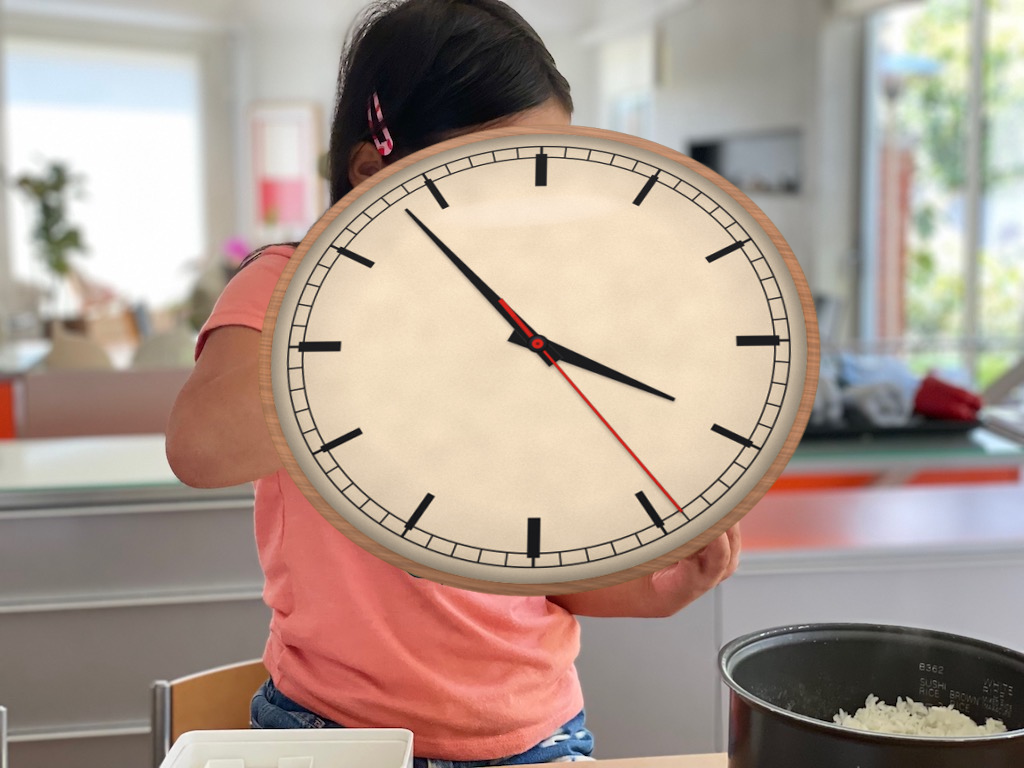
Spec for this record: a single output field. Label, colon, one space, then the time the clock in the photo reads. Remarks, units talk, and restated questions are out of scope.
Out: 3:53:24
